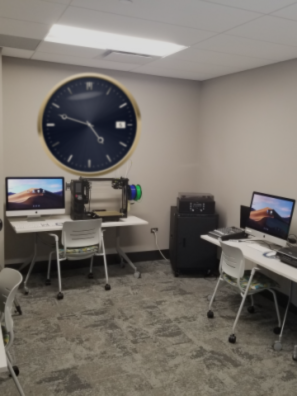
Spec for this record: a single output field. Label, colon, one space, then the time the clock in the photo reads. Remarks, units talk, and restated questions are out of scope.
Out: 4:48
